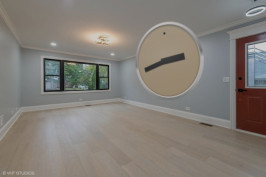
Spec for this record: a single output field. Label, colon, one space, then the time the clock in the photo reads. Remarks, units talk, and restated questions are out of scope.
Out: 2:42
